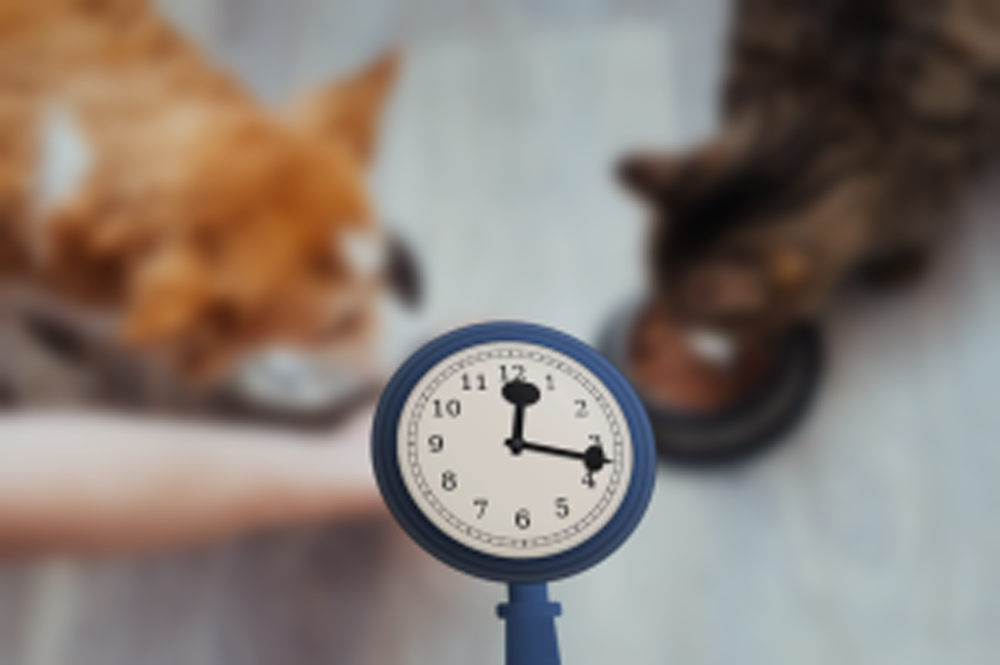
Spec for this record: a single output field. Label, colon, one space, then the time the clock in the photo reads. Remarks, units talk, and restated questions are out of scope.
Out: 12:17
